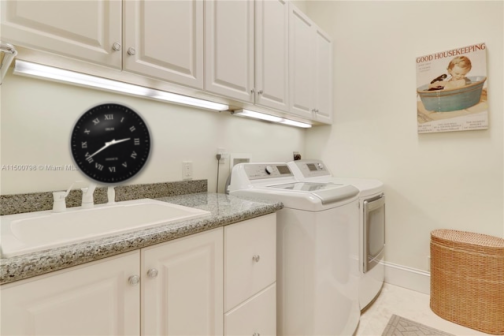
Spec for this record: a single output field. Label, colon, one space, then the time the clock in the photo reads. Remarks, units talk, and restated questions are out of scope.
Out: 2:40
